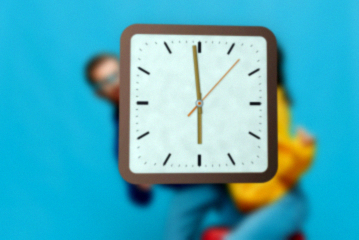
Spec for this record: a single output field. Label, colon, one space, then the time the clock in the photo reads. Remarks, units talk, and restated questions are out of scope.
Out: 5:59:07
